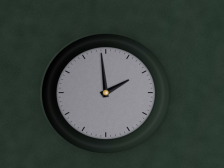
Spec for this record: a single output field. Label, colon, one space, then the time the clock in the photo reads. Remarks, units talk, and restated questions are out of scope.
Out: 1:59
